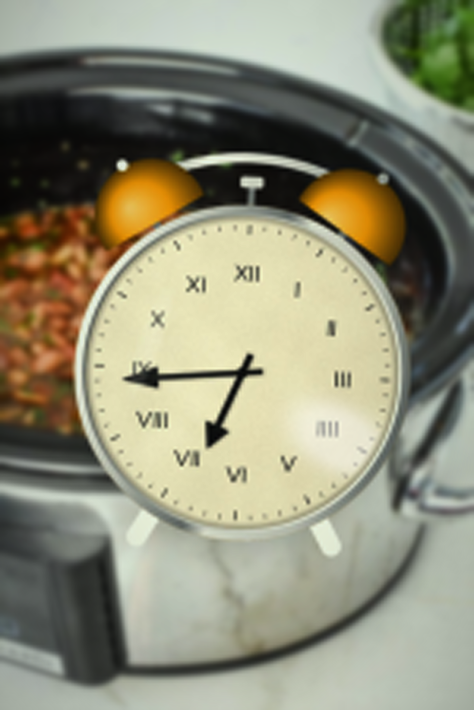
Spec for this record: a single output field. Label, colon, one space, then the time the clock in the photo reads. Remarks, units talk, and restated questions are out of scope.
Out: 6:44
